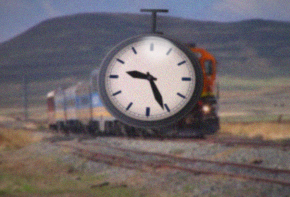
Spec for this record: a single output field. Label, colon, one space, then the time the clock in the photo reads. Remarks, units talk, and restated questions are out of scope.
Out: 9:26
